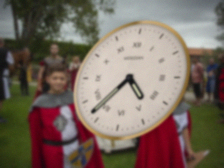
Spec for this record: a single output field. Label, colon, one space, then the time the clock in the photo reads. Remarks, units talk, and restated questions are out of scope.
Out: 4:37
